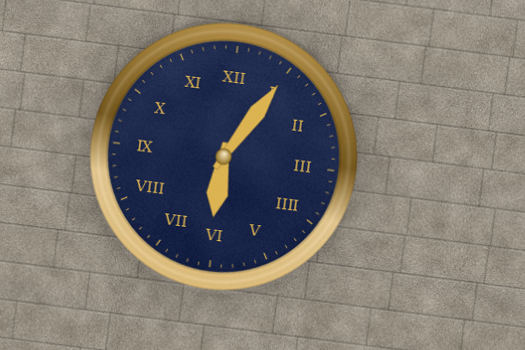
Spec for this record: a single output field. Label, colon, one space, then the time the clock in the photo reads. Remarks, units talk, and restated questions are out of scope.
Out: 6:05
